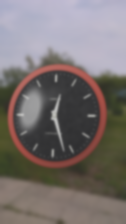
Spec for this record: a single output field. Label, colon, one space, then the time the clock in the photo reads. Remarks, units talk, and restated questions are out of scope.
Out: 12:27
